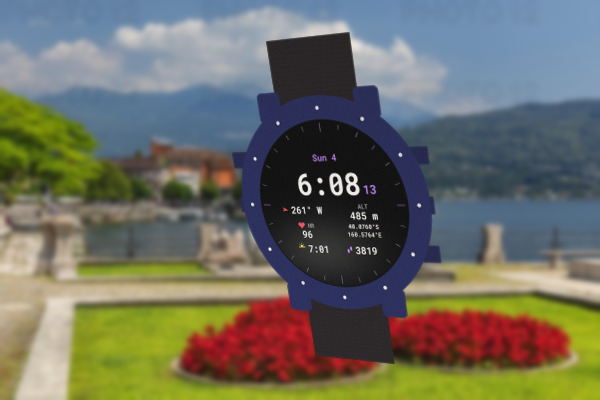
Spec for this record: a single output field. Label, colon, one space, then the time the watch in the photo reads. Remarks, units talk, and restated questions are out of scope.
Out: 6:08:13
